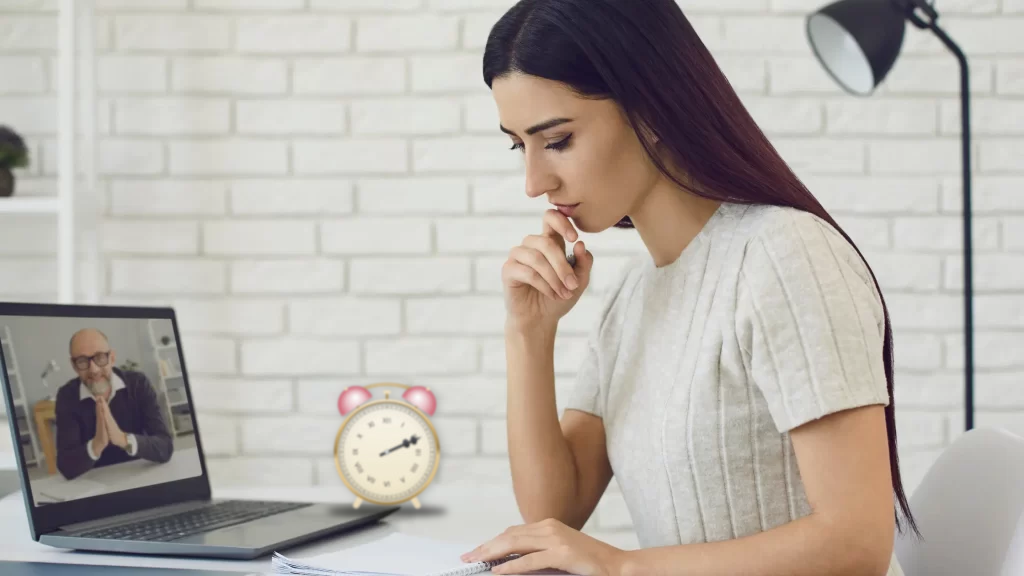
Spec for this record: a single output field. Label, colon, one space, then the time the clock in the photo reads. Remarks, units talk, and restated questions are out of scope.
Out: 2:11
